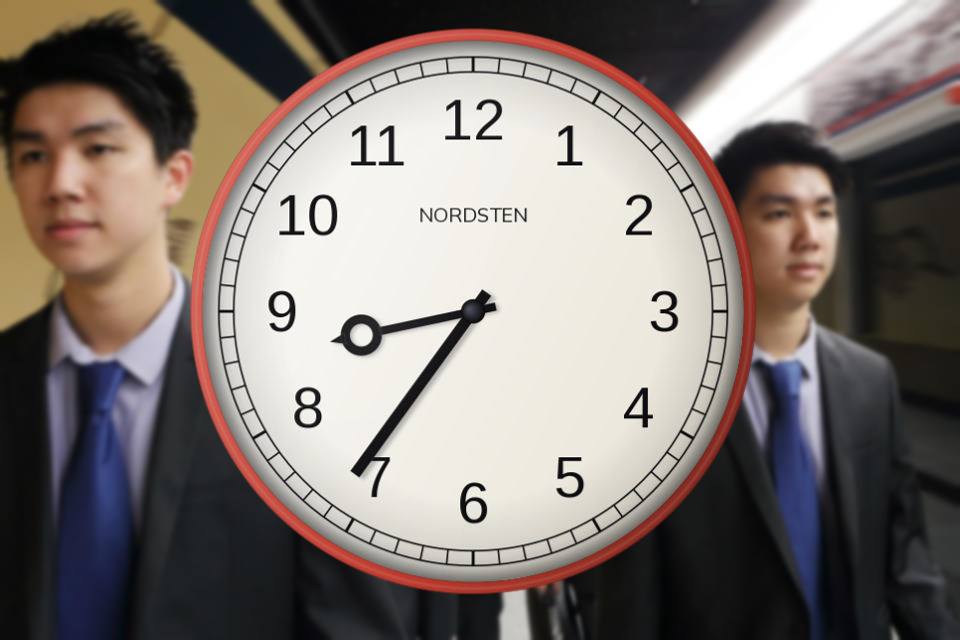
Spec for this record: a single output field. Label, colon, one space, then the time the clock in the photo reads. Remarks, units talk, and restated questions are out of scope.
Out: 8:36
